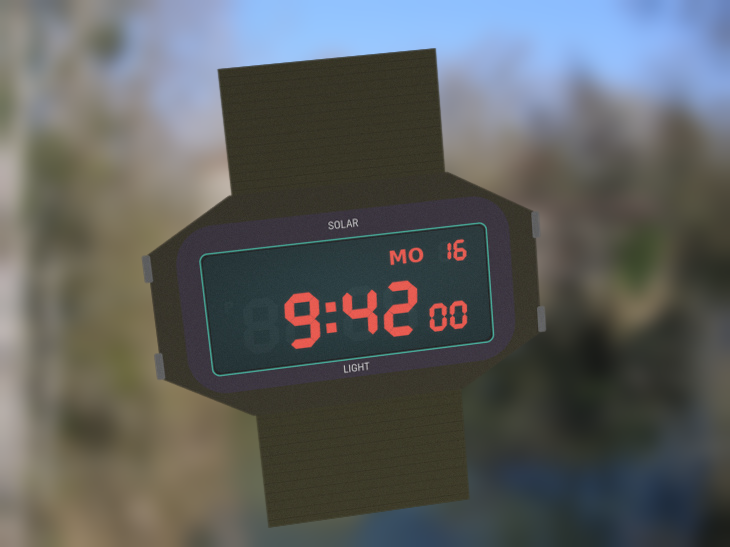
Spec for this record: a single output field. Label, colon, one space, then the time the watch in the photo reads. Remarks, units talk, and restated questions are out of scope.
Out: 9:42:00
